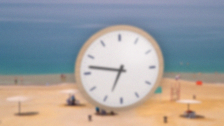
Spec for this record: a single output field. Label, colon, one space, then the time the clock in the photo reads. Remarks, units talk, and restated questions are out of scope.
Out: 6:47
